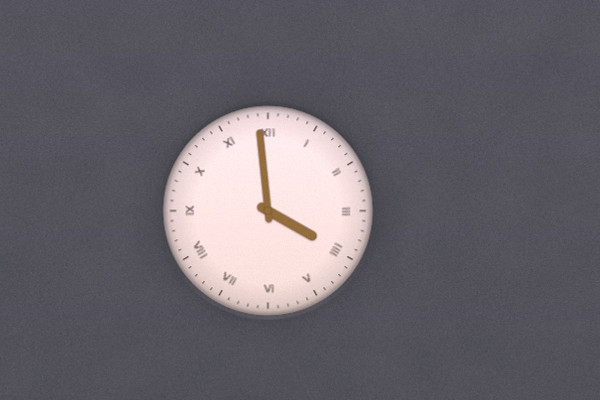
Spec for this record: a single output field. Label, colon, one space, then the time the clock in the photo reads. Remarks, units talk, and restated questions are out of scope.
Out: 3:59
